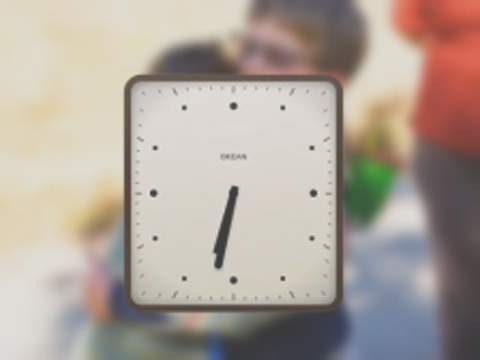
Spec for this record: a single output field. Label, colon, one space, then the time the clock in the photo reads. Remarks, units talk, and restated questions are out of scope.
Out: 6:32
